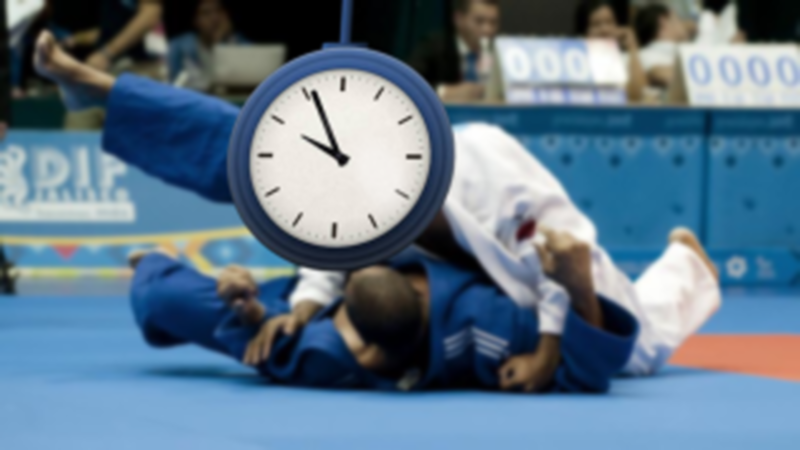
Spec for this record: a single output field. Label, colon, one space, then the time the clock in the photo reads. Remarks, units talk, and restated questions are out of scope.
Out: 9:56
